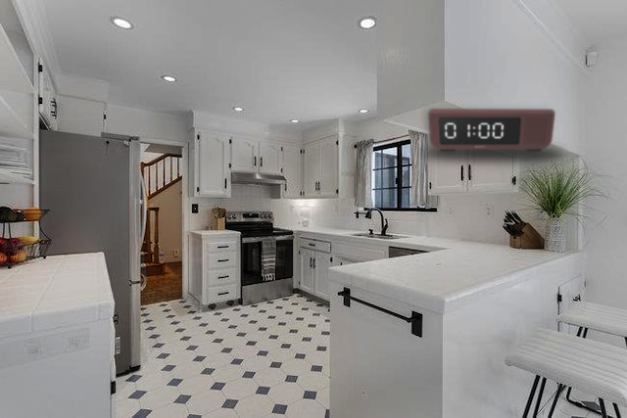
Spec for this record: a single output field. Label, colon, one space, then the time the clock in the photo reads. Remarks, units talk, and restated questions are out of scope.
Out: 1:00
